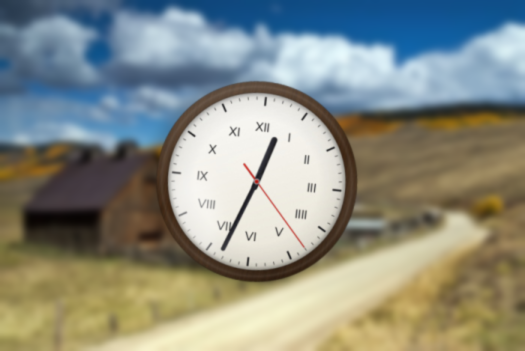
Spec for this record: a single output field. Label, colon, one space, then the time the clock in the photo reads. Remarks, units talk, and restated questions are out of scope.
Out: 12:33:23
